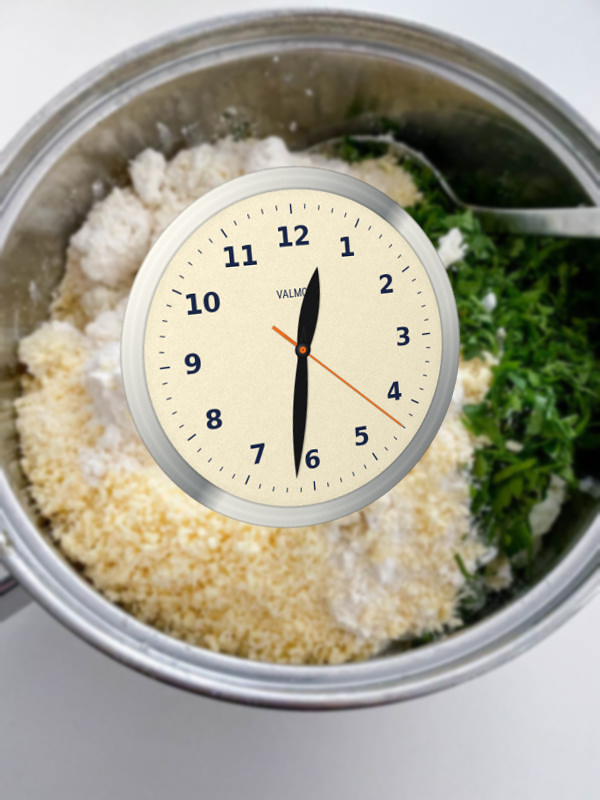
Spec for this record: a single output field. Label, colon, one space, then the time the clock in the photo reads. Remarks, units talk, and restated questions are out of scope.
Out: 12:31:22
